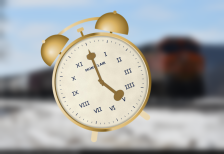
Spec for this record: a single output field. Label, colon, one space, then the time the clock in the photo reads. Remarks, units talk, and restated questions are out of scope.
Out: 5:00
